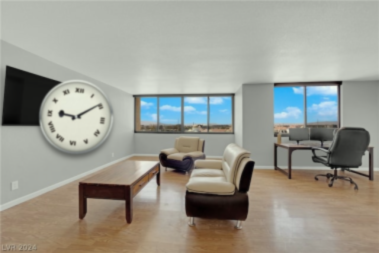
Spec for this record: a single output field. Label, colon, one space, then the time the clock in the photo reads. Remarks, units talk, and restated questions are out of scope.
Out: 9:09
